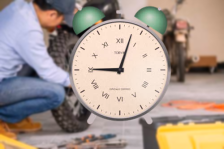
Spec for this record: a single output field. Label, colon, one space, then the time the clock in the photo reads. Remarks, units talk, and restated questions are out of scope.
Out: 9:03
